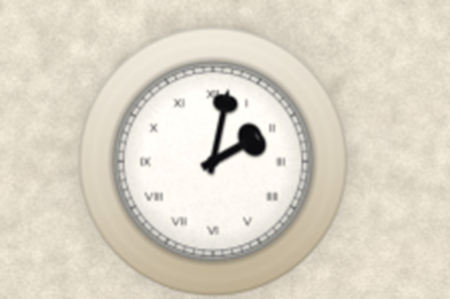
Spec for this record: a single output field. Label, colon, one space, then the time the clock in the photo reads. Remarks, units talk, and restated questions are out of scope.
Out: 2:02
